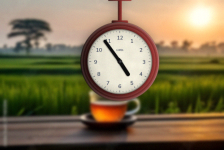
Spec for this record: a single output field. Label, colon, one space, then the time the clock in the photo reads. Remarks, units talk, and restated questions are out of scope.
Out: 4:54
